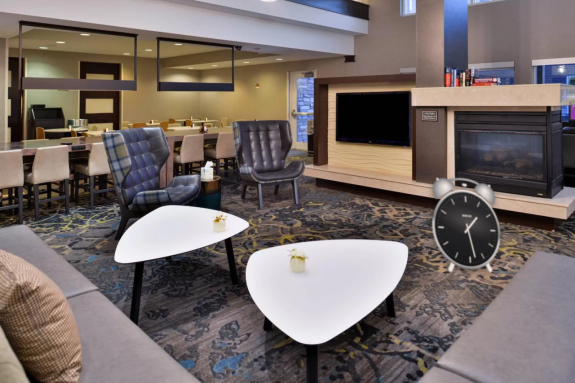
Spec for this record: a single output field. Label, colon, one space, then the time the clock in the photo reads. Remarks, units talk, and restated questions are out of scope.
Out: 1:28
